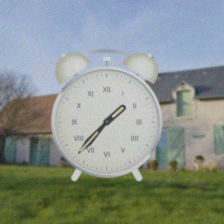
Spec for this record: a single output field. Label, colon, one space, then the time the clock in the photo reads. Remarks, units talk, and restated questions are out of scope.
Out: 1:37
